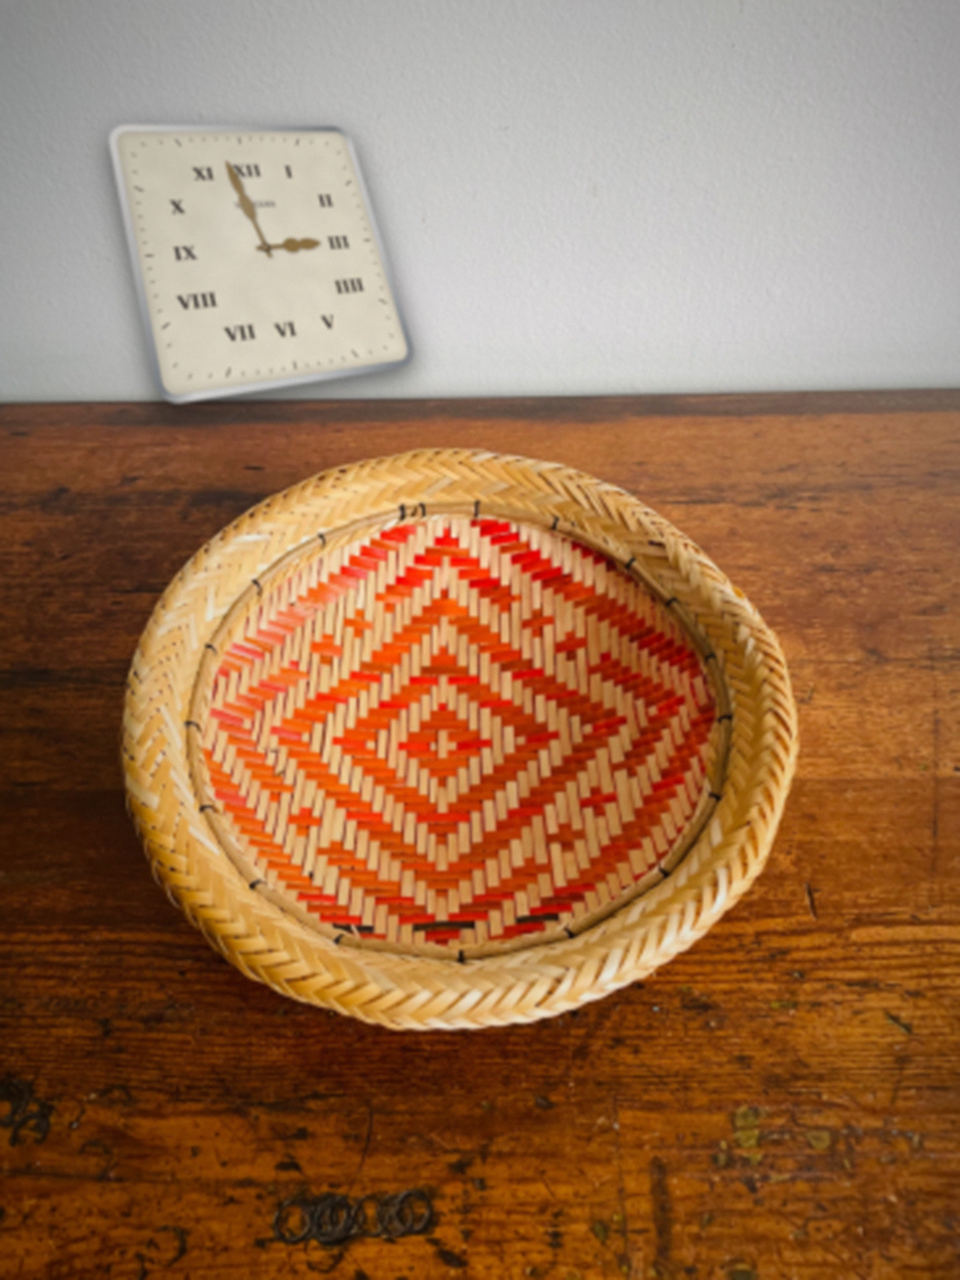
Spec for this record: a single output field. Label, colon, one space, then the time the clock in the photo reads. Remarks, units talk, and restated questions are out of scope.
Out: 2:58
